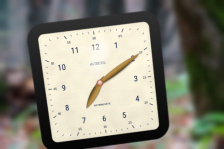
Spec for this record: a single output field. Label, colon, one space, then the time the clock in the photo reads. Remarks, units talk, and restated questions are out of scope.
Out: 7:10
